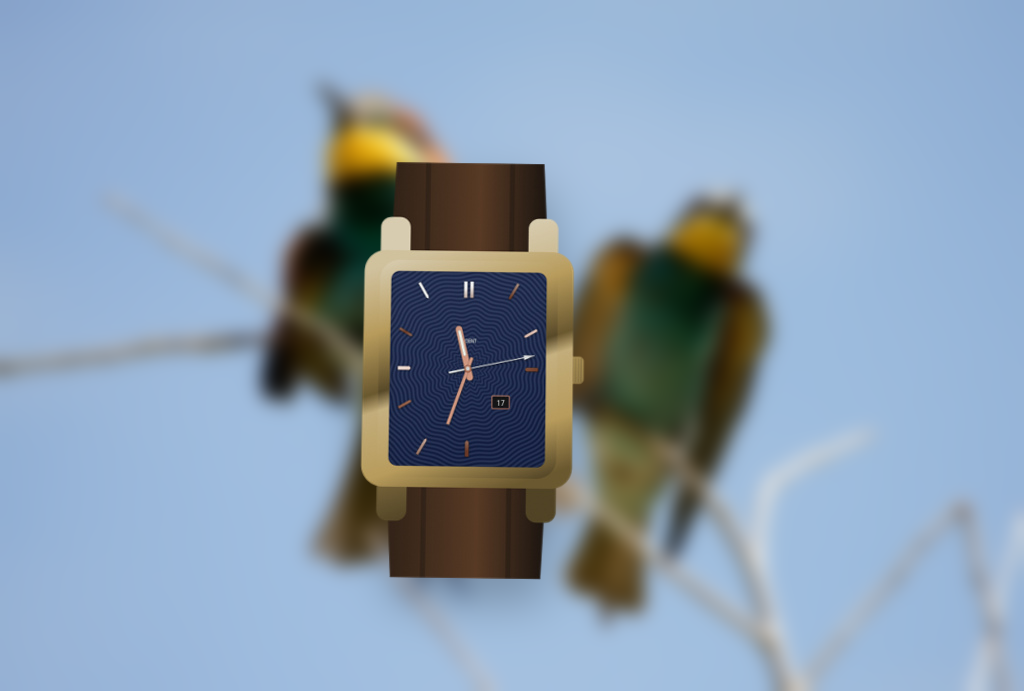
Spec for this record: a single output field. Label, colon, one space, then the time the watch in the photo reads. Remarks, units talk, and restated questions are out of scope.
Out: 11:33:13
